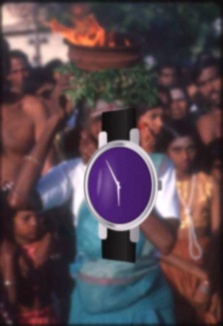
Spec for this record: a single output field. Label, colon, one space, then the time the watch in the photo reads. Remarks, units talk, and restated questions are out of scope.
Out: 5:55
